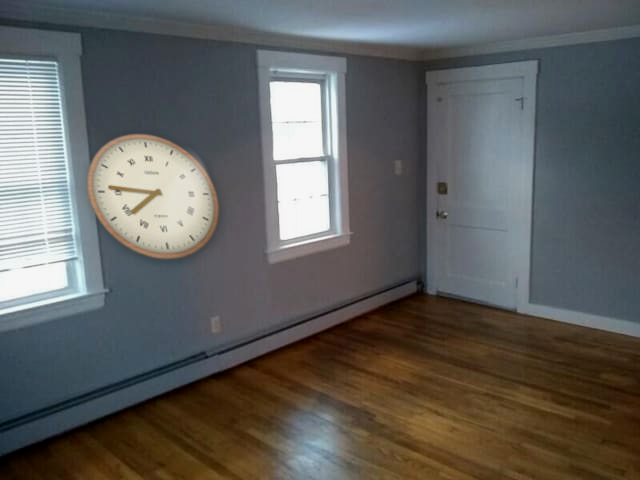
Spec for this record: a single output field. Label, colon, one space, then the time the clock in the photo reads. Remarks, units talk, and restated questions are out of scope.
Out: 7:46
